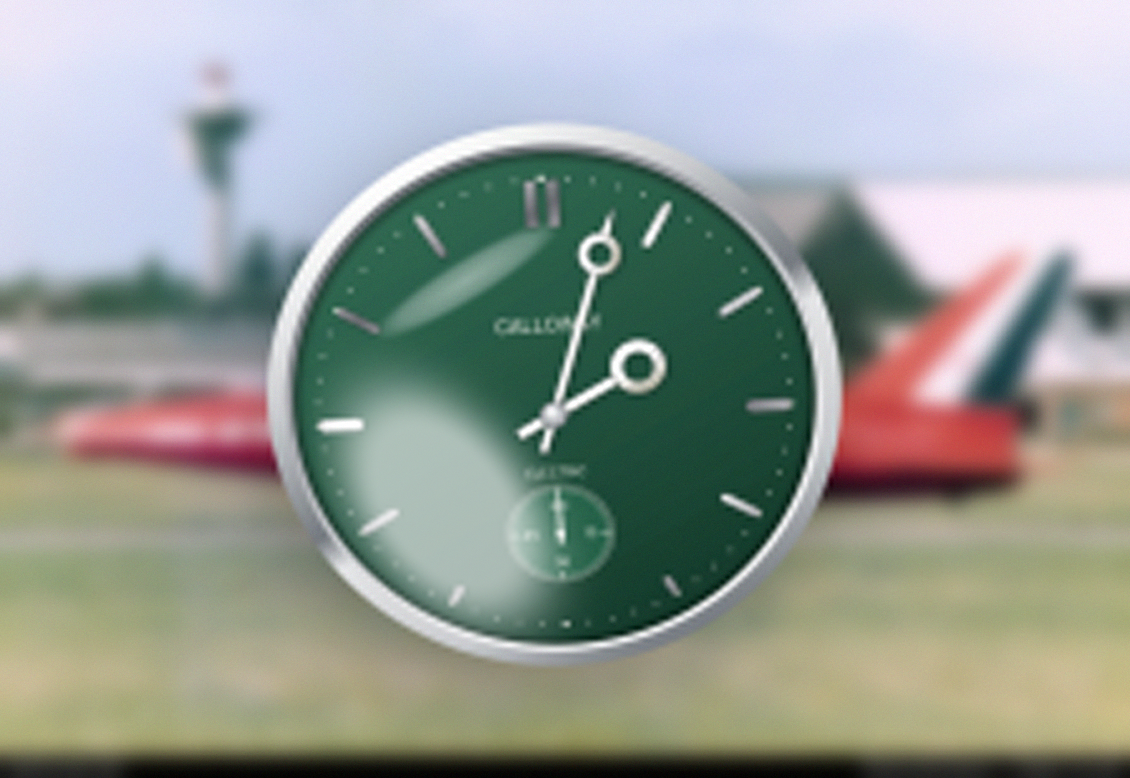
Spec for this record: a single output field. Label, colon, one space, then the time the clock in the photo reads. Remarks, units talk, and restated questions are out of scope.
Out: 2:03
